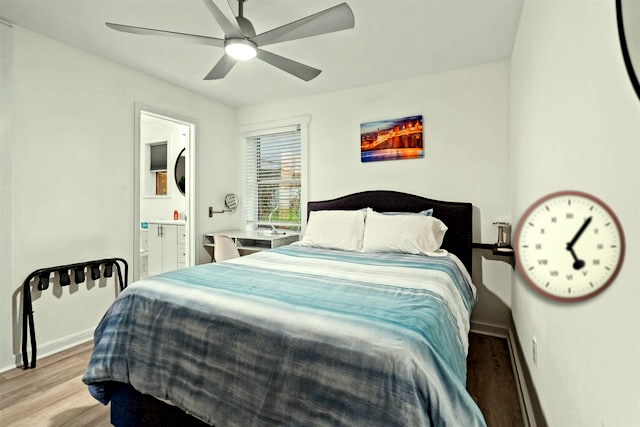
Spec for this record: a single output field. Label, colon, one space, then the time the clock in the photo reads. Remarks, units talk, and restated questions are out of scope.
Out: 5:06
